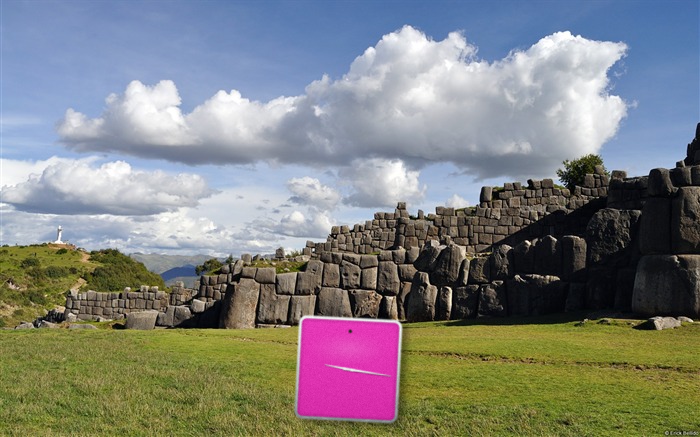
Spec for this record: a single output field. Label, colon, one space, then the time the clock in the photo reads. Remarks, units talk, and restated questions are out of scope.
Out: 9:16
